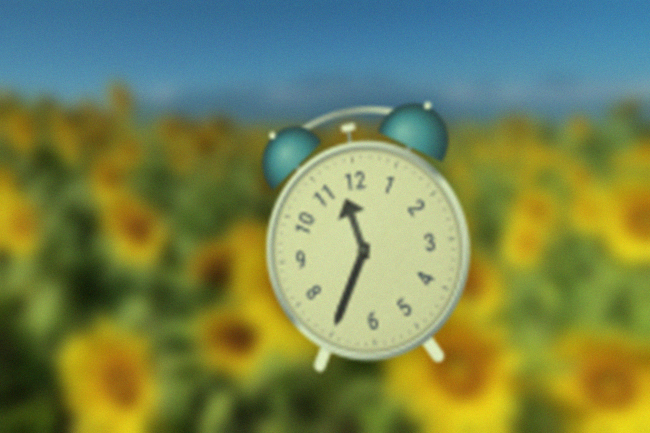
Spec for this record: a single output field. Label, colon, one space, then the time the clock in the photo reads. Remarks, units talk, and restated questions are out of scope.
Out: 11:35
